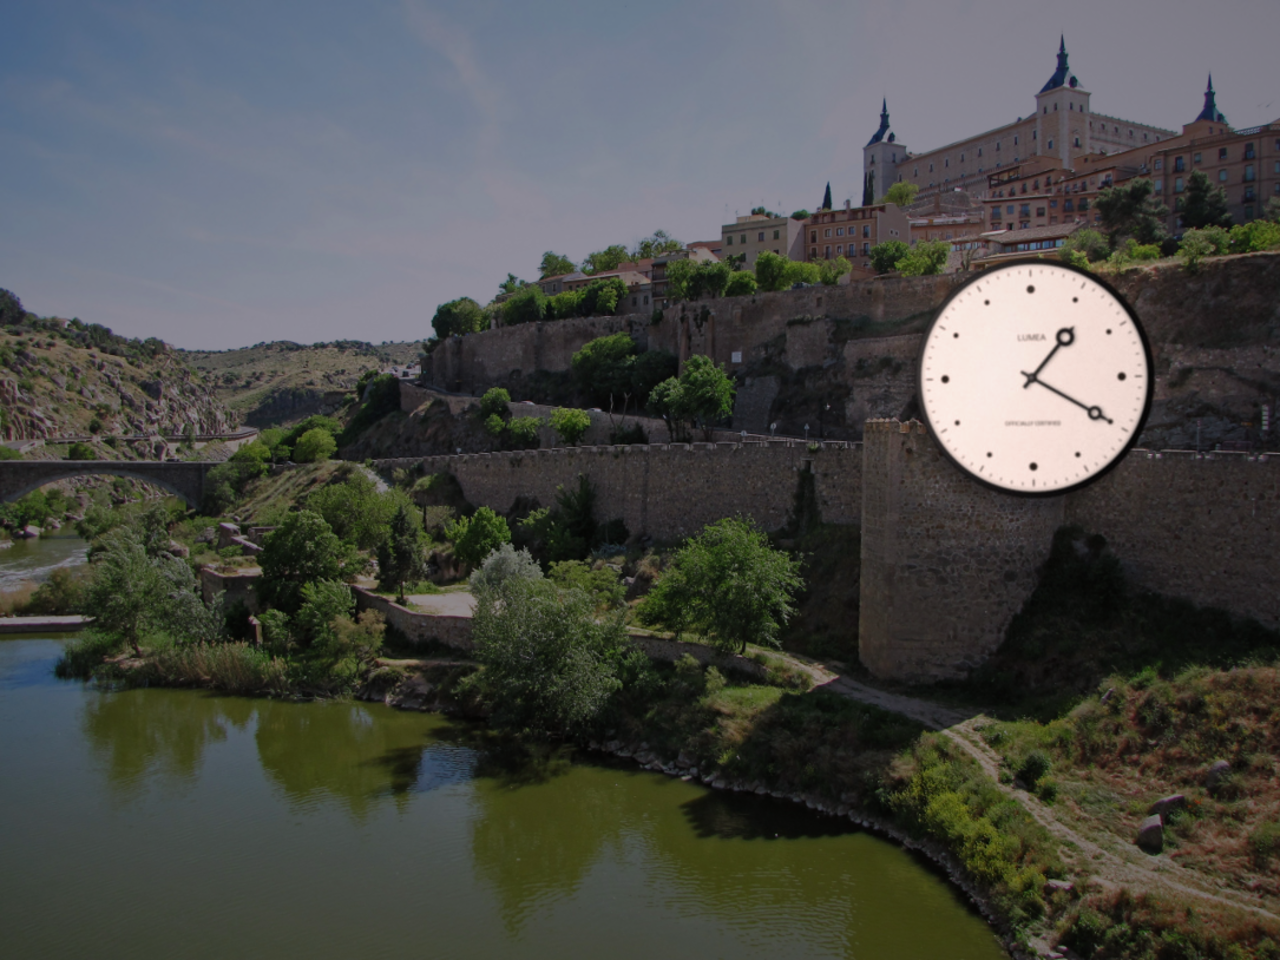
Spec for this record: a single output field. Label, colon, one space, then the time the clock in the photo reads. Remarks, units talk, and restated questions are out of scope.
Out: 1:20
